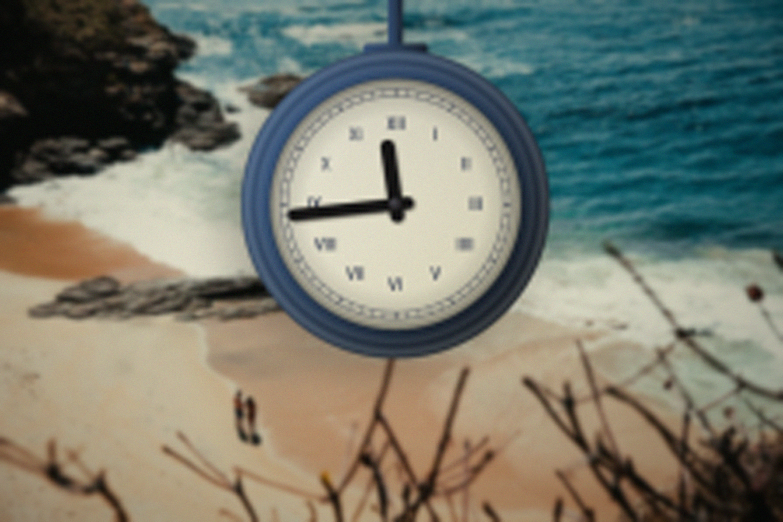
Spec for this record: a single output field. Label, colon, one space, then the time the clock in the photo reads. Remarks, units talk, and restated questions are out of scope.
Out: 11:44
